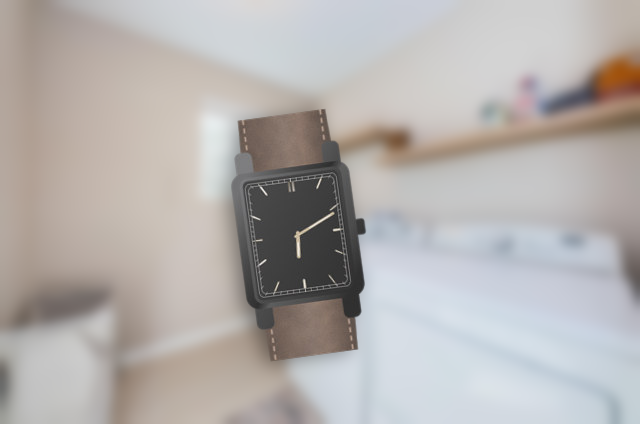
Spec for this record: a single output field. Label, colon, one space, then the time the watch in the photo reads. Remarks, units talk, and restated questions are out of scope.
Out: 6:11
